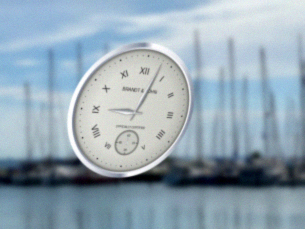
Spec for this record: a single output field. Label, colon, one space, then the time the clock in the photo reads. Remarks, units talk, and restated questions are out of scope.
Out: 9:03
